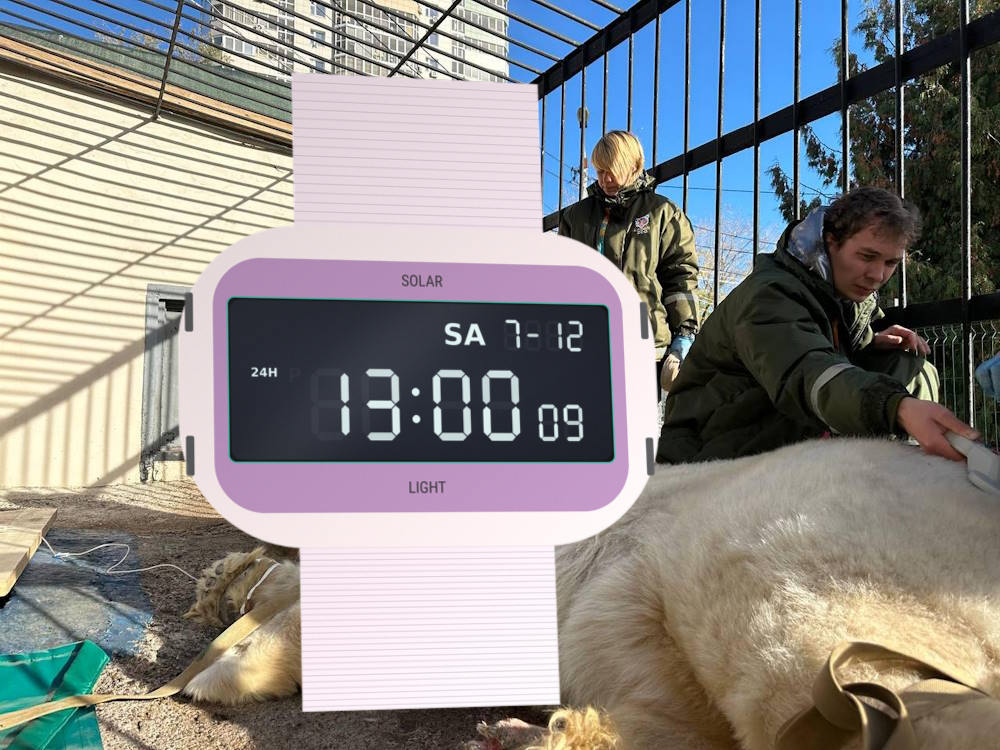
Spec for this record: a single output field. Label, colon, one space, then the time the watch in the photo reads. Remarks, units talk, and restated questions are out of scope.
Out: 13:00:09
